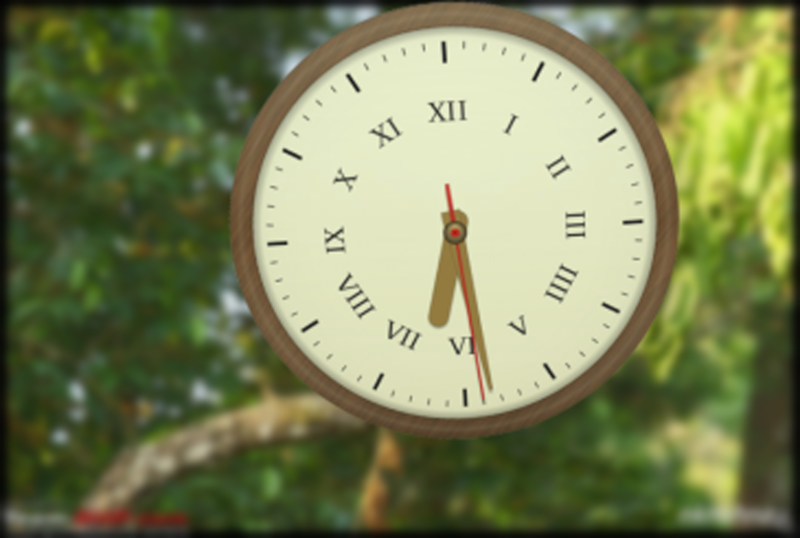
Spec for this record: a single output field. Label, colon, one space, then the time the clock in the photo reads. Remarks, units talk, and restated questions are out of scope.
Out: 6:28:29
